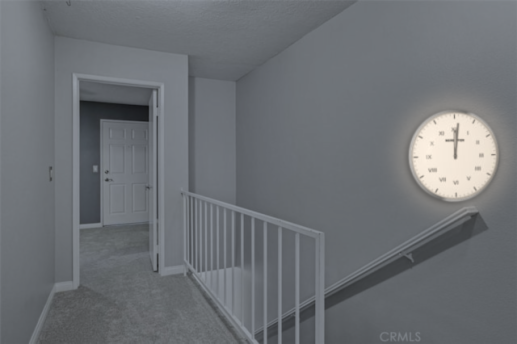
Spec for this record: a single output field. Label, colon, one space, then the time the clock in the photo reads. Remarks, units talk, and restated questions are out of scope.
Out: 12:01
